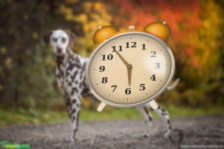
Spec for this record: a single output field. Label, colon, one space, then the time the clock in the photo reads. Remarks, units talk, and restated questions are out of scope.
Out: 5:54
